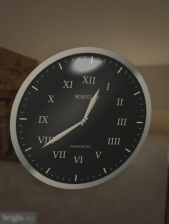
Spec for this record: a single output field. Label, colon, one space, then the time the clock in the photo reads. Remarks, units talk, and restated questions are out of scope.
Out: 12:39
